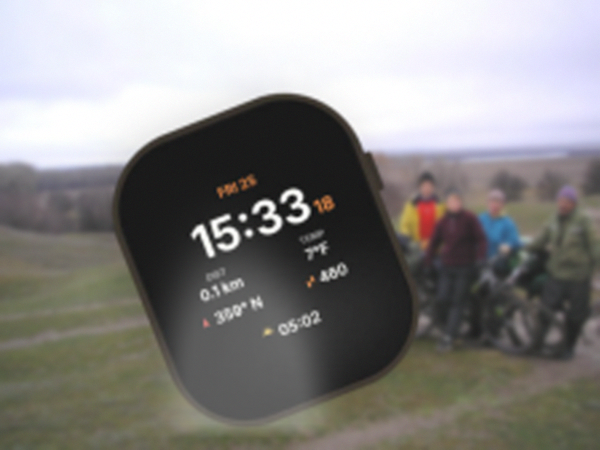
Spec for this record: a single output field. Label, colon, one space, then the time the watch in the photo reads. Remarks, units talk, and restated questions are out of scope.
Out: 15:33
